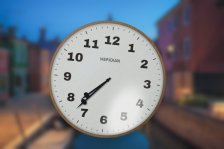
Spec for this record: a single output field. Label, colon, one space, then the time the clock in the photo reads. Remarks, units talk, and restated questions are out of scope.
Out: 7:37
